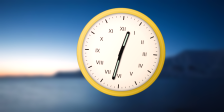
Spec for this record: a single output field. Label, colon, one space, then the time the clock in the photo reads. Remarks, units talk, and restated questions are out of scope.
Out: 12:32
